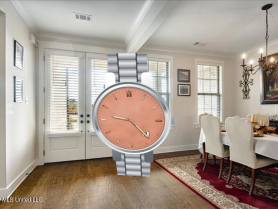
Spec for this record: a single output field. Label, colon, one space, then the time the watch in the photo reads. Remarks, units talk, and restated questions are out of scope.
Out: 9:23
